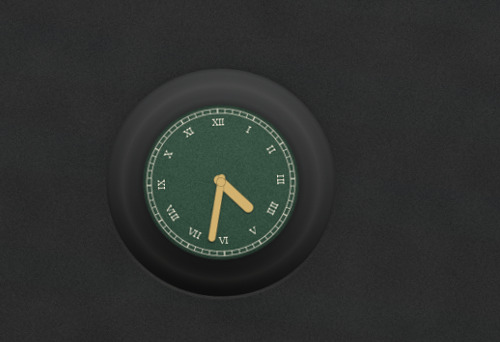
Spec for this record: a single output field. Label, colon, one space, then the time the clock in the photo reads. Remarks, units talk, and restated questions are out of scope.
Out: 4:32
